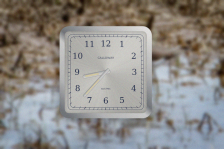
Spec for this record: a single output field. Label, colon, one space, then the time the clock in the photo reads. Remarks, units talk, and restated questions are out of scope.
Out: 8:37
